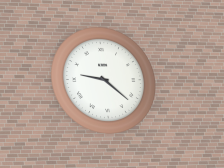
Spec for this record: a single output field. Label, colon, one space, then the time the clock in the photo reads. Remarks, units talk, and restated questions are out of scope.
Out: 9:22
